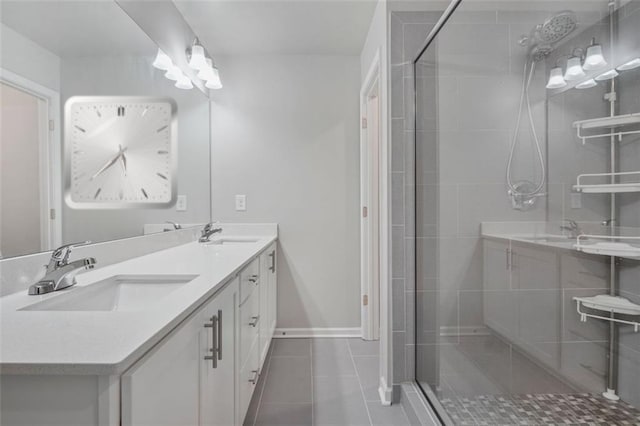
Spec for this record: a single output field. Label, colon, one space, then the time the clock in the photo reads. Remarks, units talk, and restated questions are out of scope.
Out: 5:38
